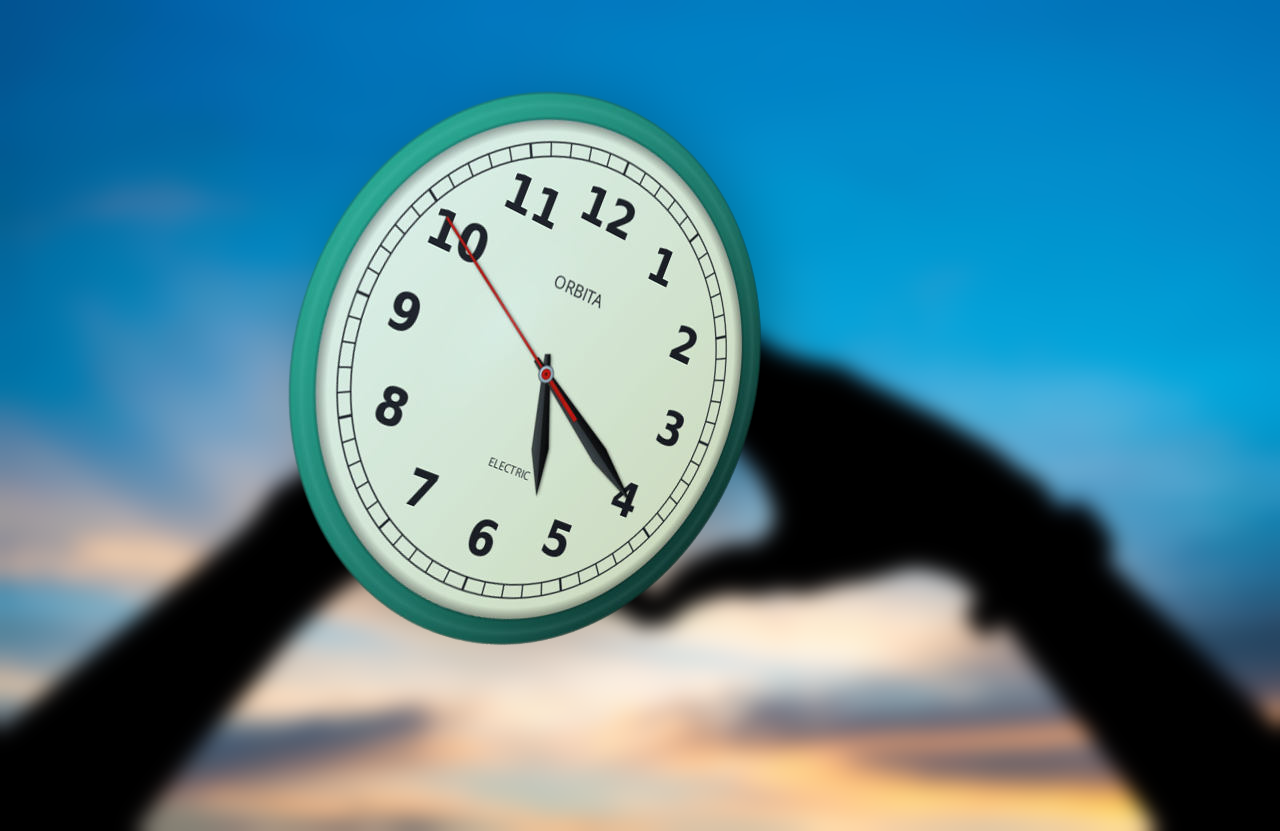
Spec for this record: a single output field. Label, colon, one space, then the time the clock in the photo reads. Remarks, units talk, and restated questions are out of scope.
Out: 5:19:50
